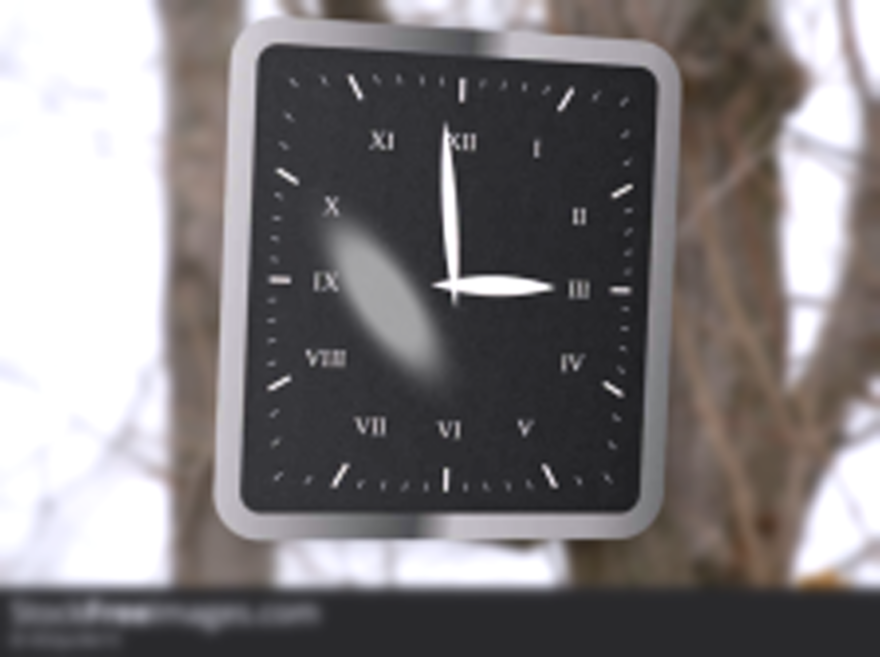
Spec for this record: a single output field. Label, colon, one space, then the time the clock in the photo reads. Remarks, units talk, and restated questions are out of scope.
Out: 2:59
